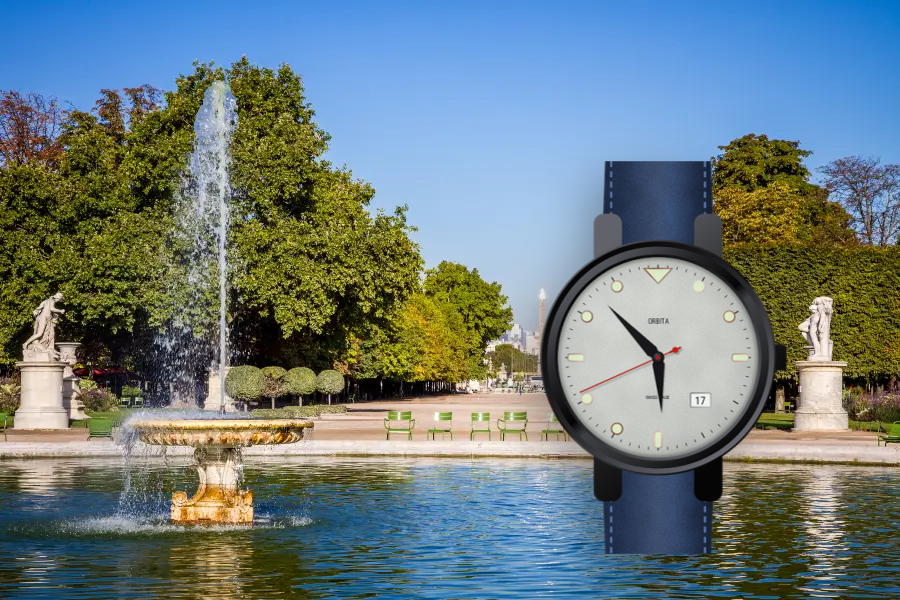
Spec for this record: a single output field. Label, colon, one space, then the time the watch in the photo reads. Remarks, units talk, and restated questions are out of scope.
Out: 5:52:41
